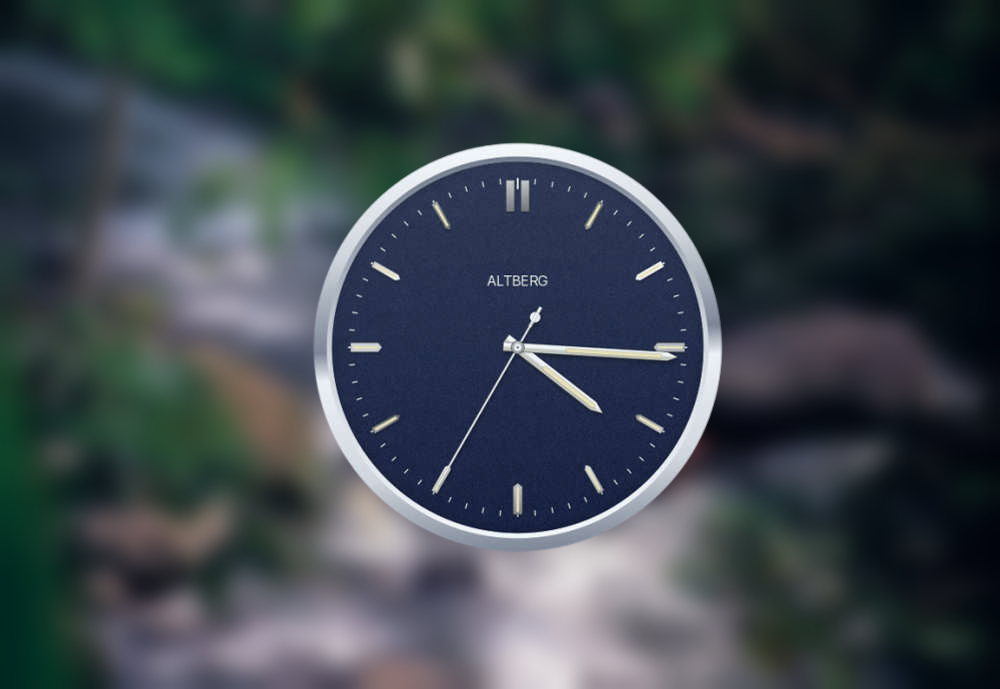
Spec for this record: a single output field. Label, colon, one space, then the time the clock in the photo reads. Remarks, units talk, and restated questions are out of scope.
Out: 4:15:35
